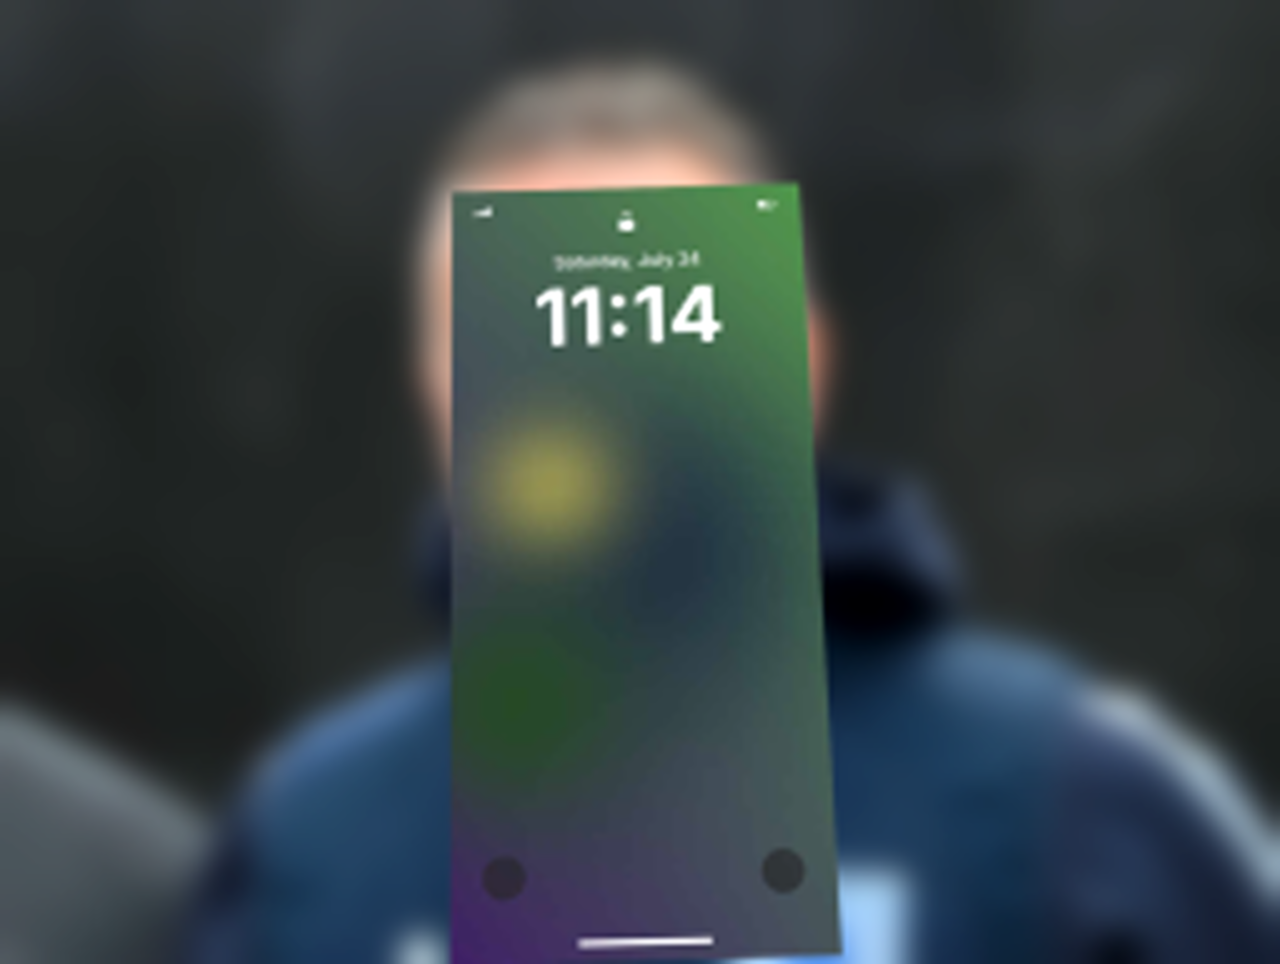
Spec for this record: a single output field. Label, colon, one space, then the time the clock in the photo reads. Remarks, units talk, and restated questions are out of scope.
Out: 11:14
